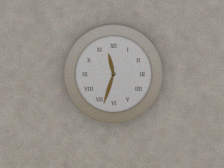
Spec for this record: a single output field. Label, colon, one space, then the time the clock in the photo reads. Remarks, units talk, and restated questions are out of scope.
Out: 11:33
